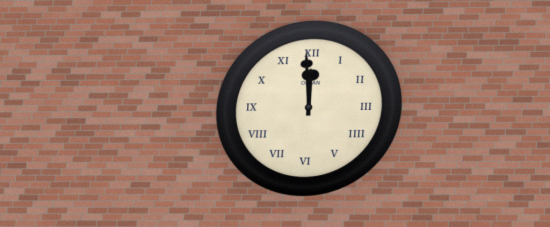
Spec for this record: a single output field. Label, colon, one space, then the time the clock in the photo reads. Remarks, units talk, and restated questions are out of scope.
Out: 11:59
